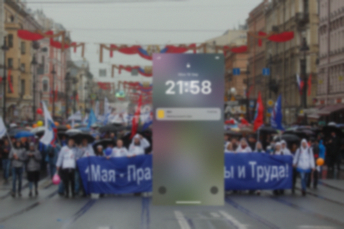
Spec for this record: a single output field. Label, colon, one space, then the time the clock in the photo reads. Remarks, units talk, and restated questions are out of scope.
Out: 21:58
